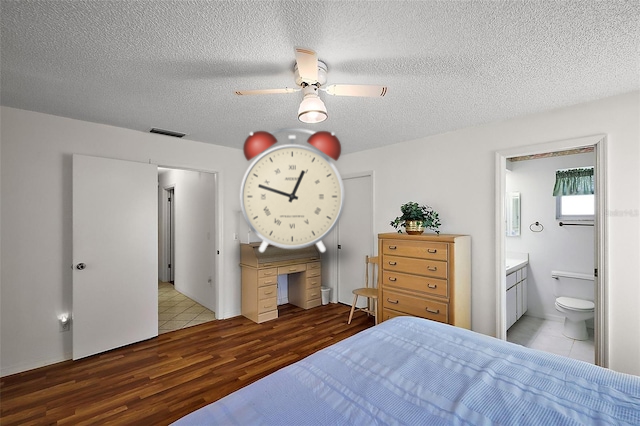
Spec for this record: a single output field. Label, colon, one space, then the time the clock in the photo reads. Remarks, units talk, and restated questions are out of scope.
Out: 12:48
